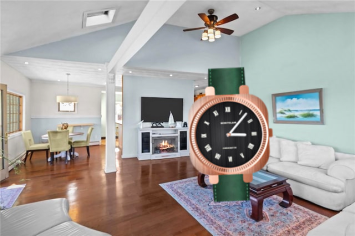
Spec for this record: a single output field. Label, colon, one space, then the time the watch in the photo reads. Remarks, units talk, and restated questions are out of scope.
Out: 3:07
